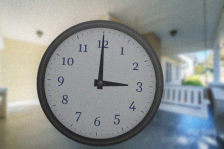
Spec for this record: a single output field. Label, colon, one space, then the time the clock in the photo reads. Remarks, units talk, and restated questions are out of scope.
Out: 3:00
